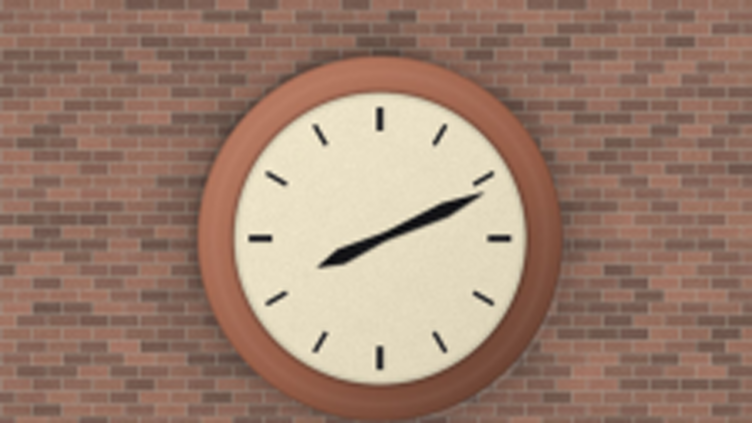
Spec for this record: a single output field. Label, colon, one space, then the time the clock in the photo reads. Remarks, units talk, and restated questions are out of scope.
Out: 8:11
